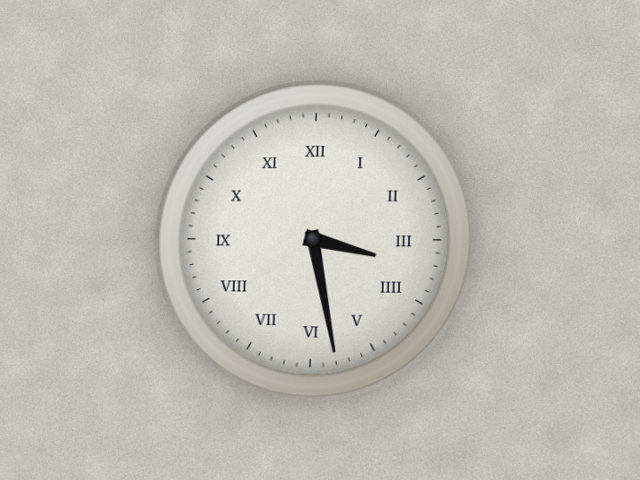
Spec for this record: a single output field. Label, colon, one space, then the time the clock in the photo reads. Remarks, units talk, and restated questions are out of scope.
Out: 3:28
